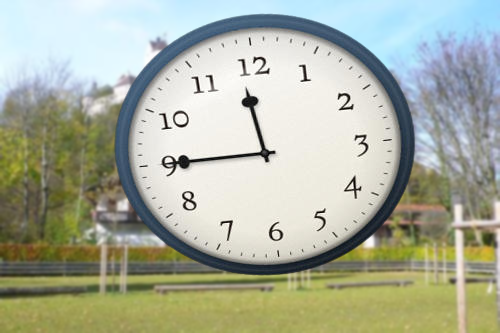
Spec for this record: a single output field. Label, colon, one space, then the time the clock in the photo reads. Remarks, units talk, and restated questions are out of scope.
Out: 11:45
